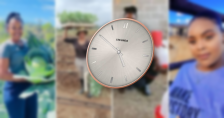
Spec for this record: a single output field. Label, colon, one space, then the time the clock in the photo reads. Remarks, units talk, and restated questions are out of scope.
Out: 4:50
